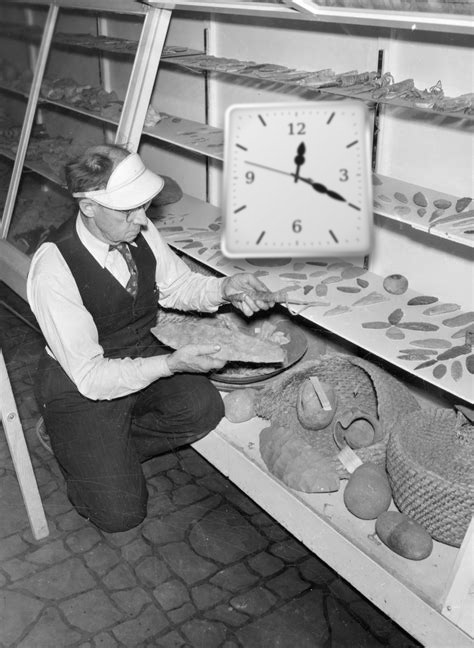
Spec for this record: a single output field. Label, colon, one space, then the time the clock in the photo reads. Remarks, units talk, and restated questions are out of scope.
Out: 12:19:48
